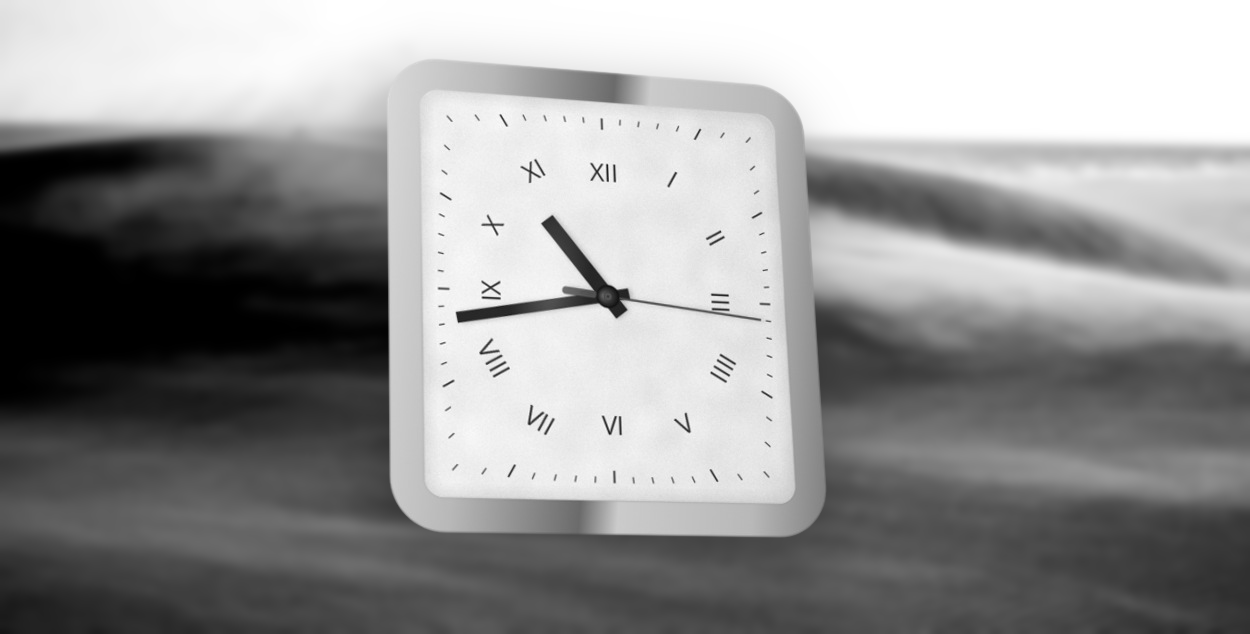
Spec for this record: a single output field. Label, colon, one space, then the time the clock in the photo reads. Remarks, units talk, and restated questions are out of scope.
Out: 10:43:16
